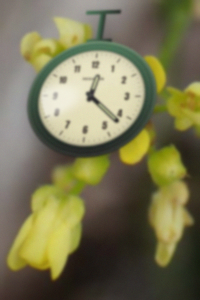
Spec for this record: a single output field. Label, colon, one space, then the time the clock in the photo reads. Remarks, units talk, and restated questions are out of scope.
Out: 12:22
